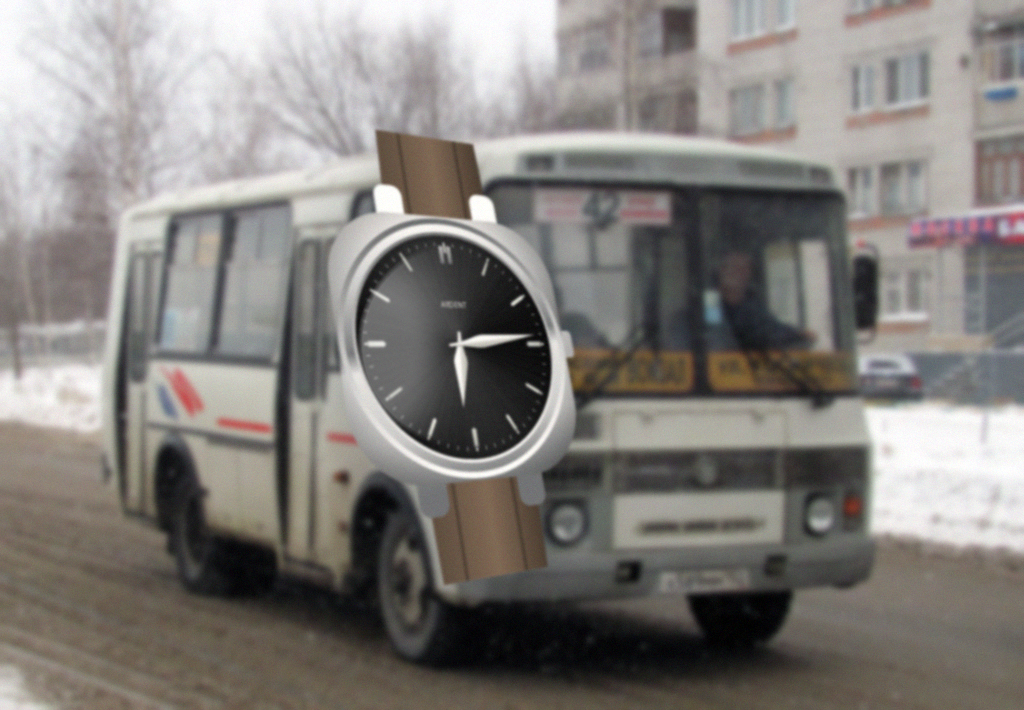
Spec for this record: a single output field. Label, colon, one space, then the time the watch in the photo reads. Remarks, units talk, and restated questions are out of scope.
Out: 6:14
